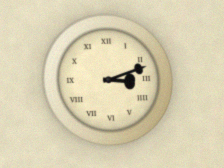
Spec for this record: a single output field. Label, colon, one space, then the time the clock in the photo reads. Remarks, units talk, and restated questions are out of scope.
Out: 3:12
